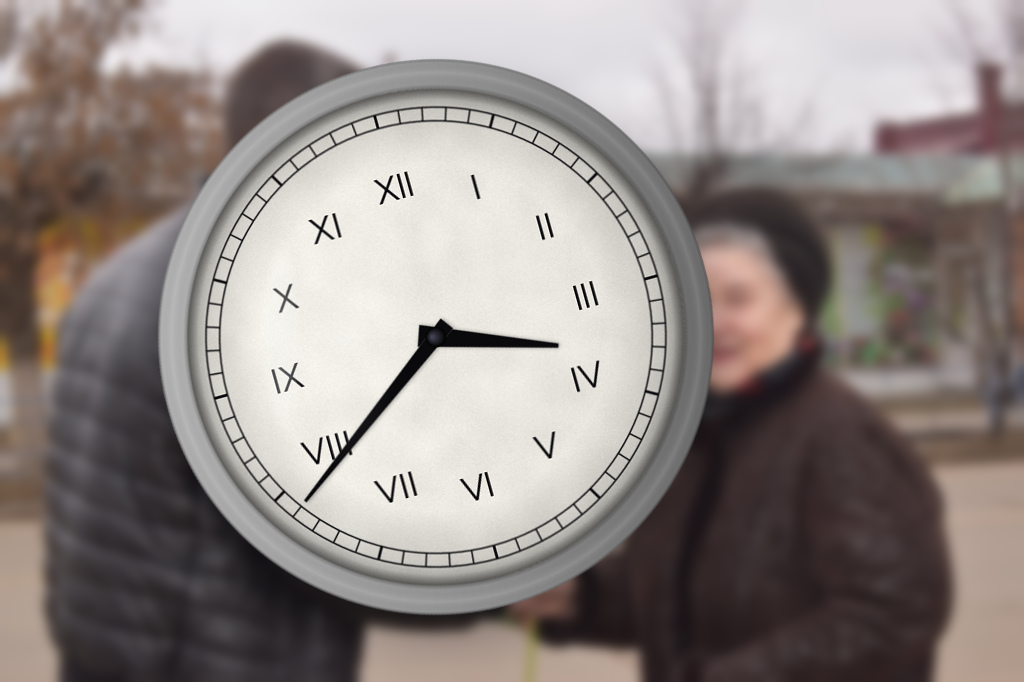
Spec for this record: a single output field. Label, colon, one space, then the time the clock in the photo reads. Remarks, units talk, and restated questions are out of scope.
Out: 3:39
